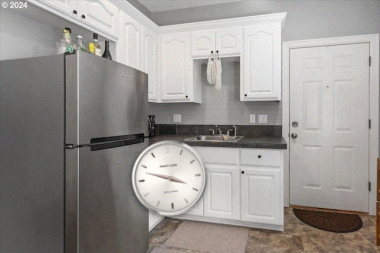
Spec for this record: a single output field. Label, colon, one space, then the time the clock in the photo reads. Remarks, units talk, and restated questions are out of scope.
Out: 3:48
